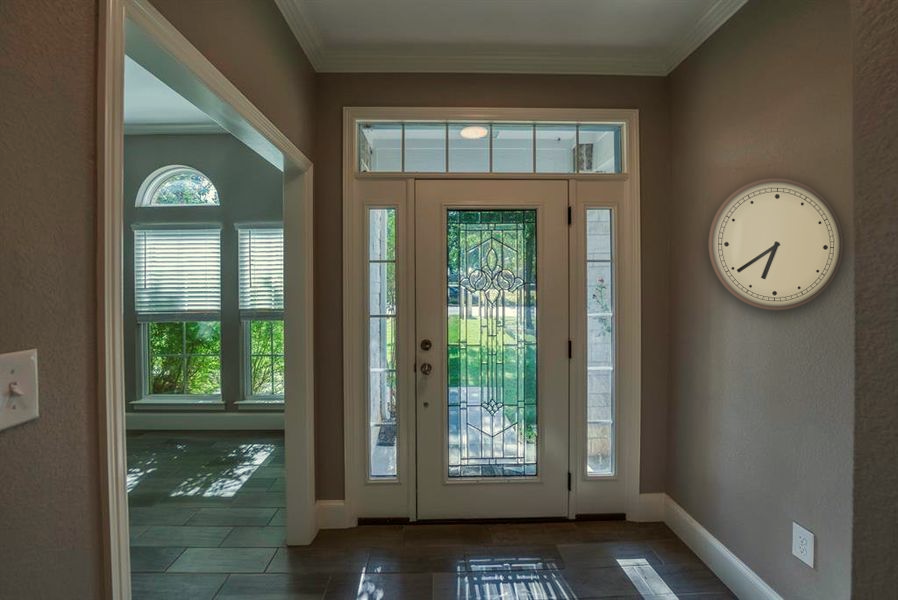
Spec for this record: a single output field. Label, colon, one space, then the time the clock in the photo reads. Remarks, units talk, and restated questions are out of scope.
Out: 6:39
